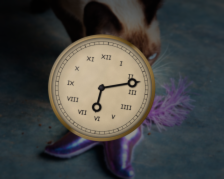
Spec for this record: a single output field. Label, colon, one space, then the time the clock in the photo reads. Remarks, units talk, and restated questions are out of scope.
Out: 6:12
